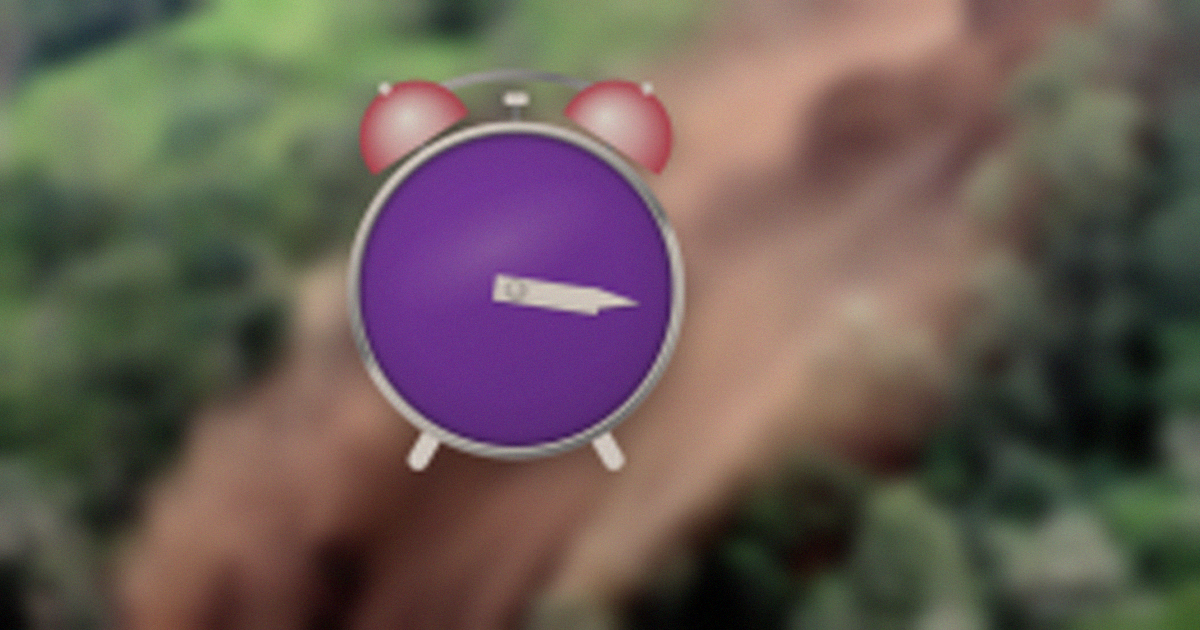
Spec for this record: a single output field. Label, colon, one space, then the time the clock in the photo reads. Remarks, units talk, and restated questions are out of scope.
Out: 3:16
